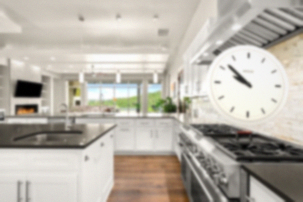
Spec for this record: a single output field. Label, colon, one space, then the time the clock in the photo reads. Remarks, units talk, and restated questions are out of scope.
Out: 9:52
